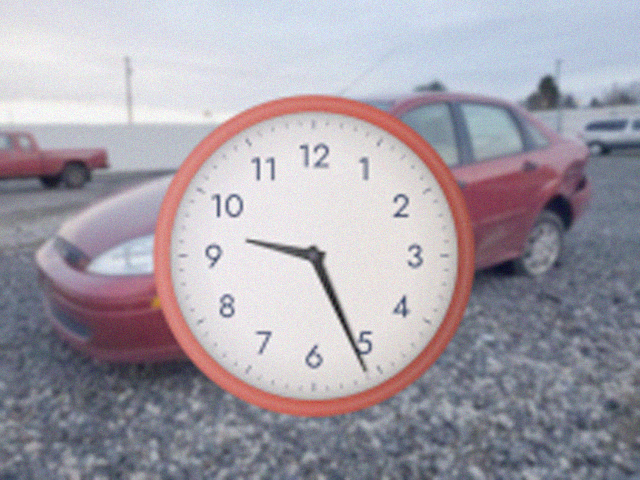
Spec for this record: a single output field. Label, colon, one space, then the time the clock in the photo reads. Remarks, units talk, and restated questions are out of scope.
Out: 9:26
